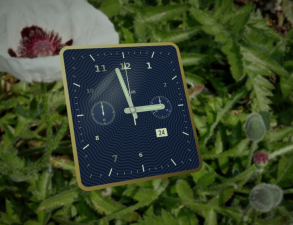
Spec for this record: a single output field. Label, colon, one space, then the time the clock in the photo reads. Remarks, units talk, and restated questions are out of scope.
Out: 2:58
